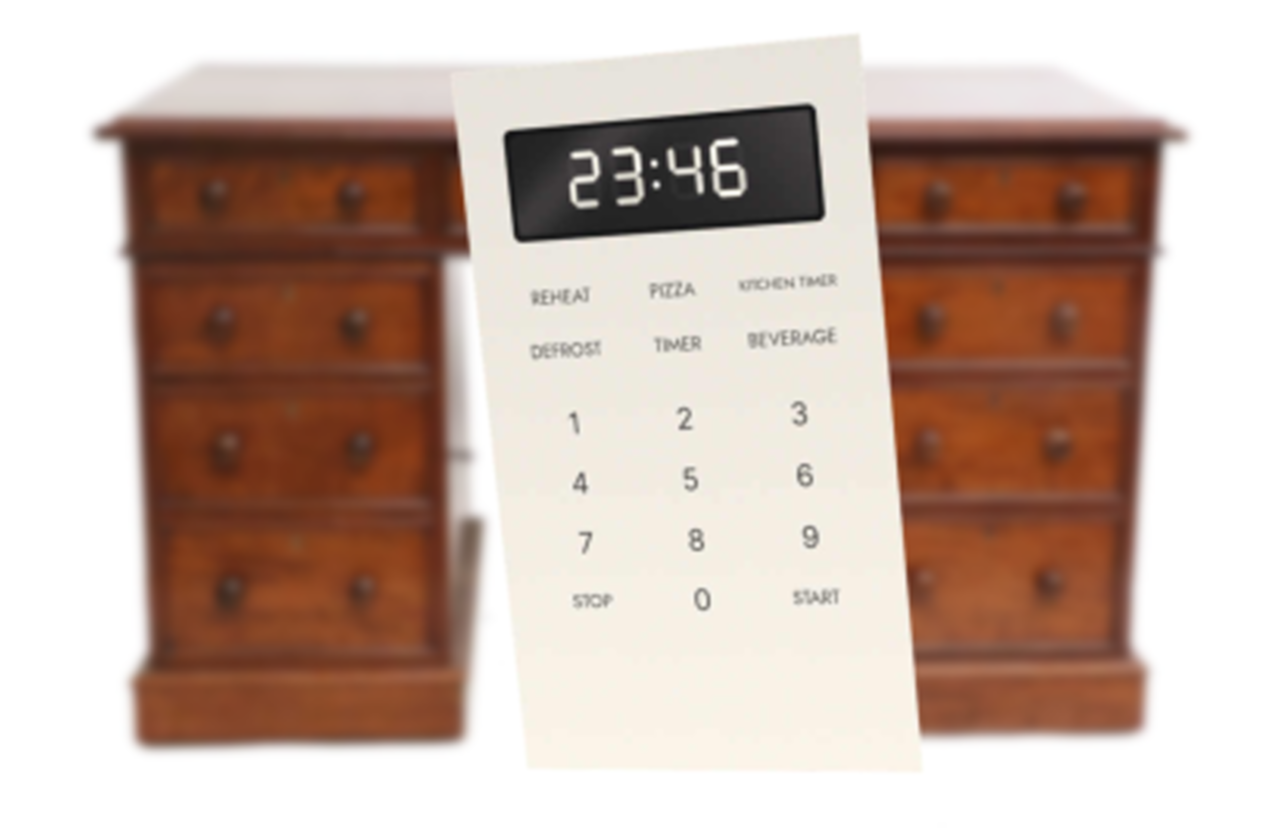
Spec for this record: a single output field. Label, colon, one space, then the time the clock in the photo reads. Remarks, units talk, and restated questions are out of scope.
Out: 23:46
